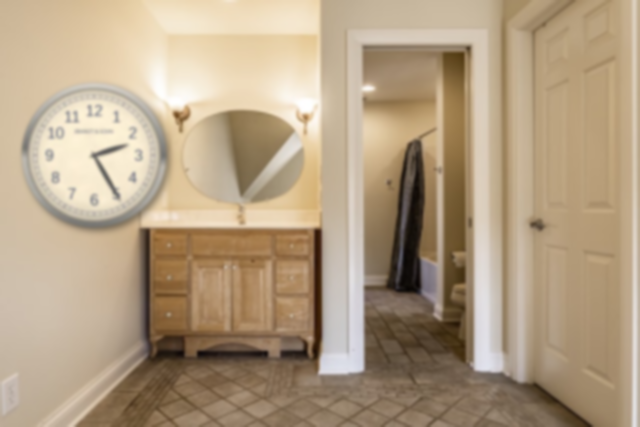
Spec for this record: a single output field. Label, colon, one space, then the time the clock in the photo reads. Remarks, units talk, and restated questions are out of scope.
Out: 2:25
